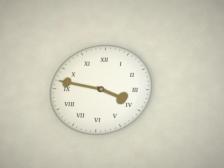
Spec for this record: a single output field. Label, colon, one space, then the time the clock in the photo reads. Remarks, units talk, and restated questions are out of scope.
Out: 3:47
